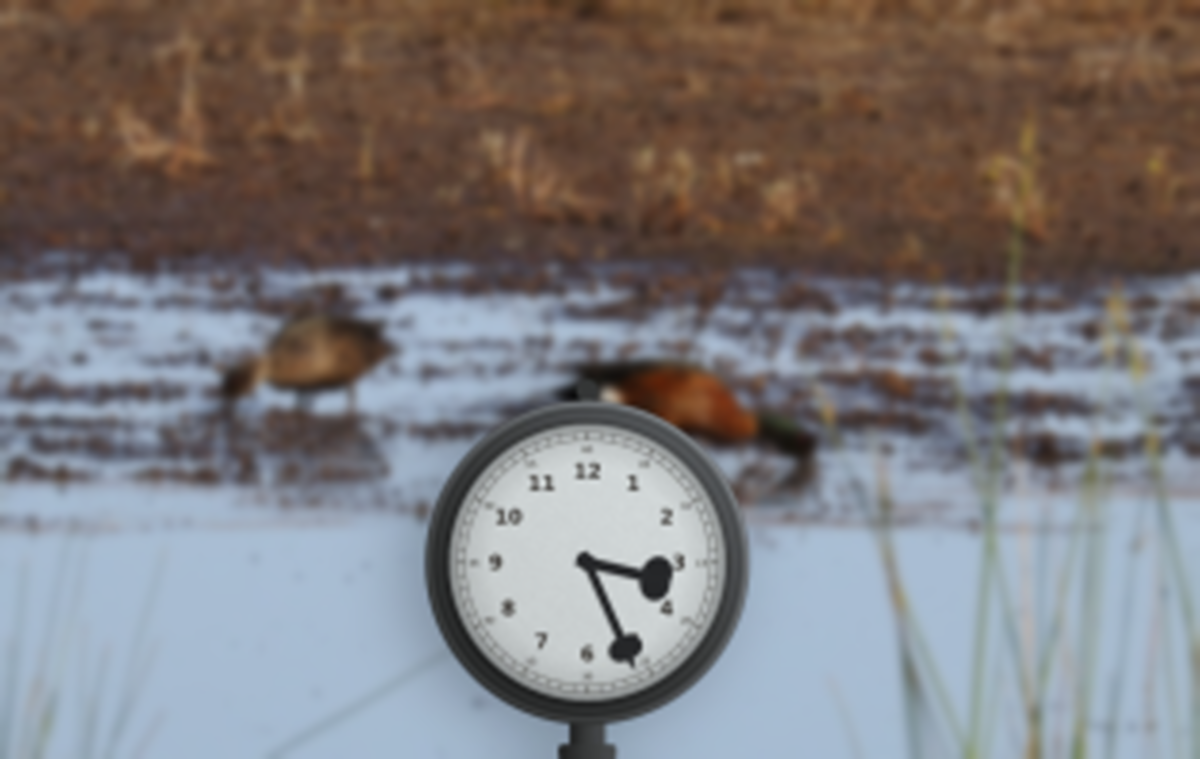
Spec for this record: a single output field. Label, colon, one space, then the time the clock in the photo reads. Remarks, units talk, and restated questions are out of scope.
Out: 3:26
